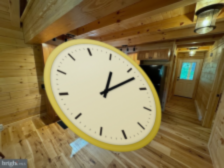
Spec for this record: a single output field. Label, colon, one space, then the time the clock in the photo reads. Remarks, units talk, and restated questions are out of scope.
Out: 1:12
